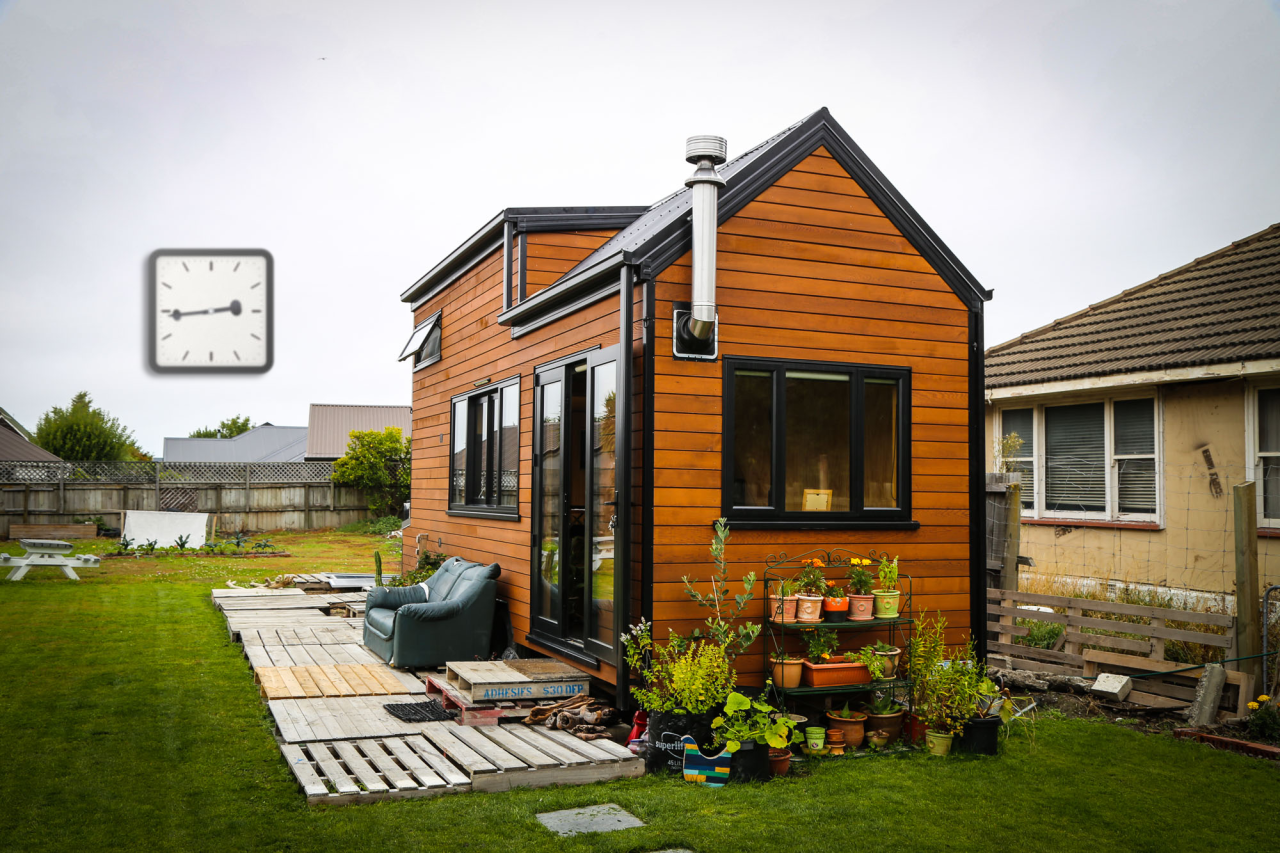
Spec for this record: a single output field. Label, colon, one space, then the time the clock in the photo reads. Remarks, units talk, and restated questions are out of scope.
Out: 2:44
